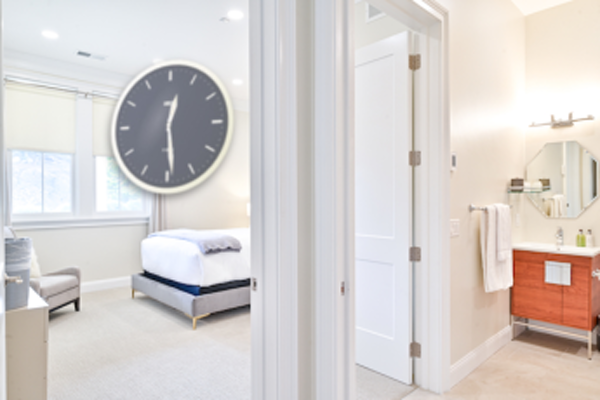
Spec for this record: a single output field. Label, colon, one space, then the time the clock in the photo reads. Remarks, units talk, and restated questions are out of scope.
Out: 12:29
